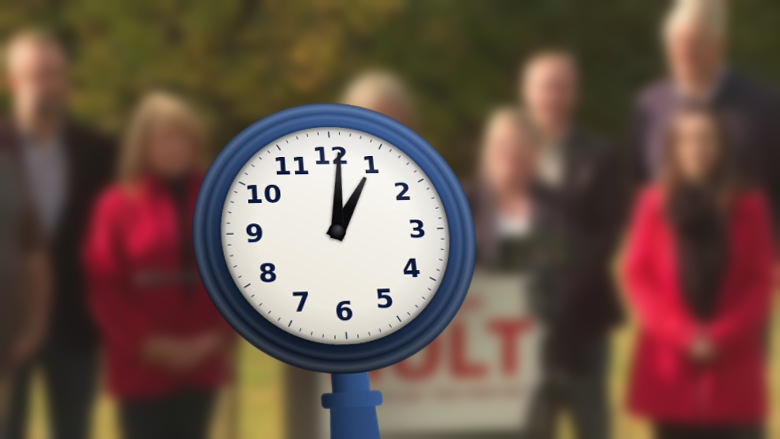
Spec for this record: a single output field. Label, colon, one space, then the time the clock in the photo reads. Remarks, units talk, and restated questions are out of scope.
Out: 1:01
